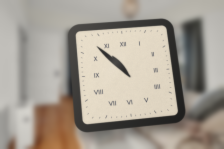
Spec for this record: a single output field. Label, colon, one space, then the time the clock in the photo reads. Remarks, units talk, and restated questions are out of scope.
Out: 10:53
